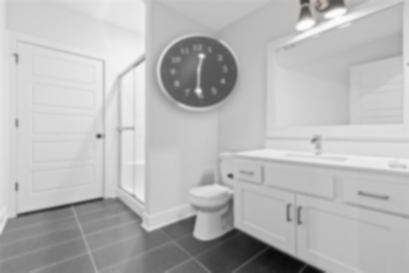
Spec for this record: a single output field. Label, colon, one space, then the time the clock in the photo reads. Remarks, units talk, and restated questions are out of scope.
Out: 12:31
